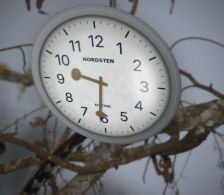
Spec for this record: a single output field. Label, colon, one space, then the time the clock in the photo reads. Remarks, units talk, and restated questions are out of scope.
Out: 9:31
